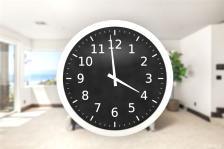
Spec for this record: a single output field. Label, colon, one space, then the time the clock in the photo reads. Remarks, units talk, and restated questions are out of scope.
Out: 3:59
